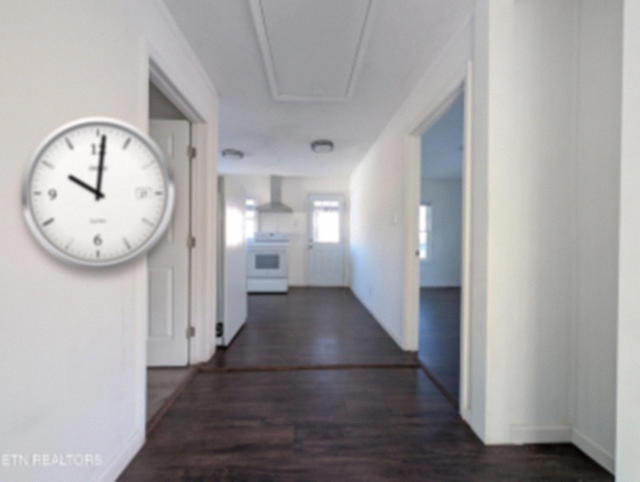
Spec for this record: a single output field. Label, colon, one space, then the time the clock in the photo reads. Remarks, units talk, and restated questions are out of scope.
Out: 10:01
